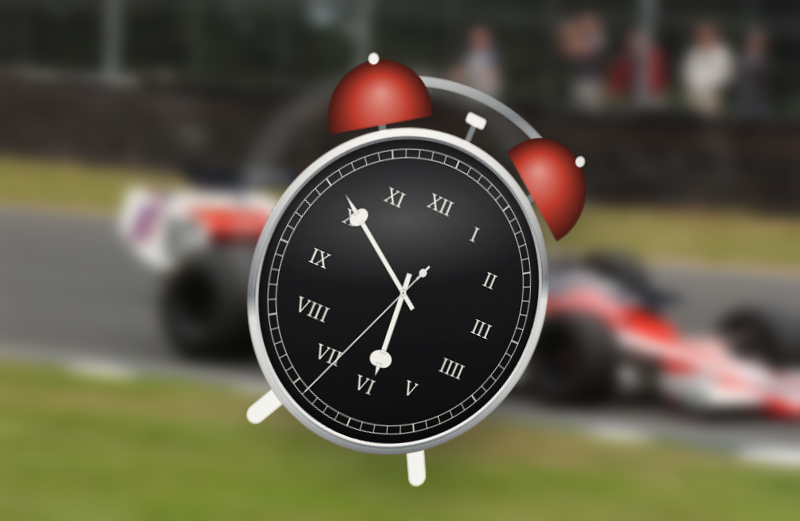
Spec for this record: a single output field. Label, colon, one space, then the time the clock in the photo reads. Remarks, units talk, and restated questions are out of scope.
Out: 5:50:34
